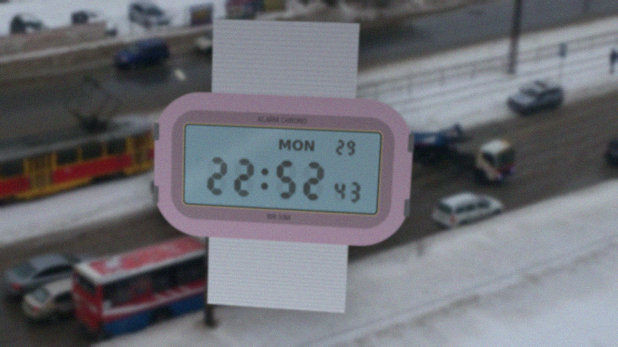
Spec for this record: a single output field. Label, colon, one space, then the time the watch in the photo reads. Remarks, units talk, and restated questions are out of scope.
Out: 22:52:43
